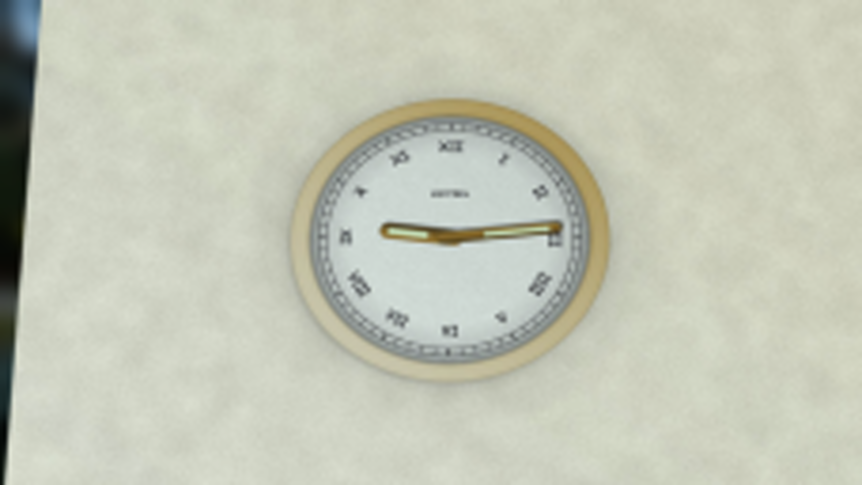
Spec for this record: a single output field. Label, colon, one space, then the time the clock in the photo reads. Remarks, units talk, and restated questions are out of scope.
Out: 9:14
